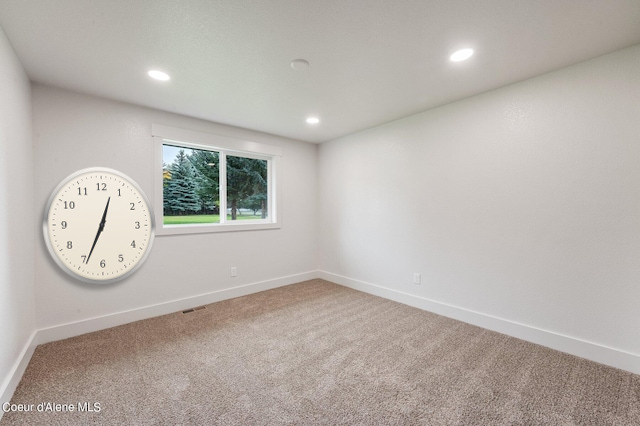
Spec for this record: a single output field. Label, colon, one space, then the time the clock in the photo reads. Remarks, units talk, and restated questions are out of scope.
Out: 12:34
